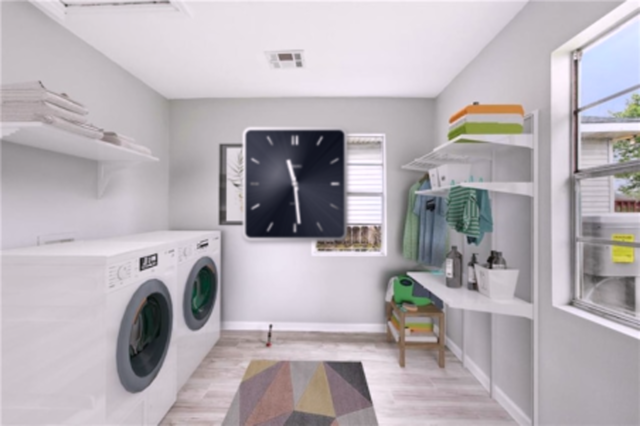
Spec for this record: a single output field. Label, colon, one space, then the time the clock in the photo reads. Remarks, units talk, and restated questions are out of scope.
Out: 11:29
